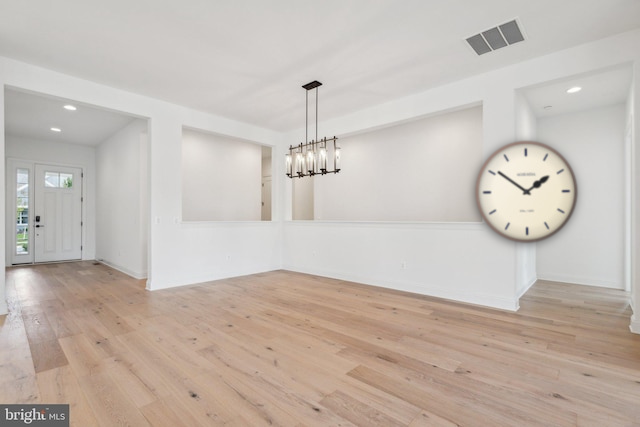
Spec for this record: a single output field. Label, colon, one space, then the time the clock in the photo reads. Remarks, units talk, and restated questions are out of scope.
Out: 1:51
